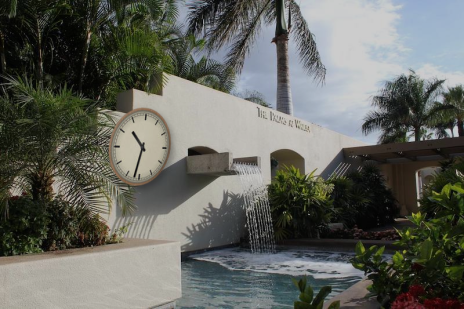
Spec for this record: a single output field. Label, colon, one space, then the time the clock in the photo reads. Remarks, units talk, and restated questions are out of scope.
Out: 10:32
